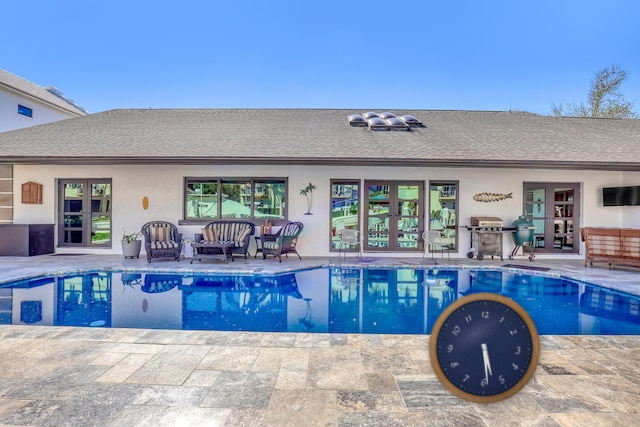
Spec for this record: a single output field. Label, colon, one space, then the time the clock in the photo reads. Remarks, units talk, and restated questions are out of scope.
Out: 5:29
